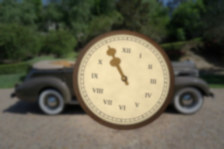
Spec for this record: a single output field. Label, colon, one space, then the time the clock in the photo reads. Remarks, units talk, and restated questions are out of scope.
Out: 10:55
